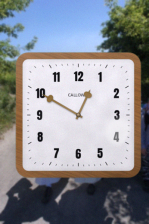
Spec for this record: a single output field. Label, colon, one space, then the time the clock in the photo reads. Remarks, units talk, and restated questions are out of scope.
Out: 12:50
